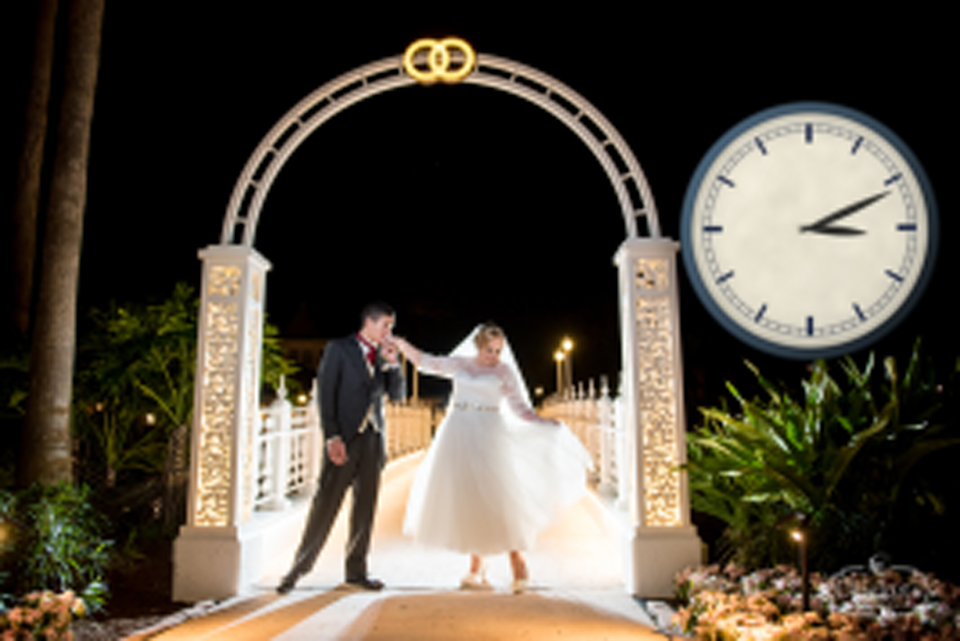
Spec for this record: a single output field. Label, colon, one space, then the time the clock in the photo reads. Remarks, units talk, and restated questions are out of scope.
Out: 3:11
